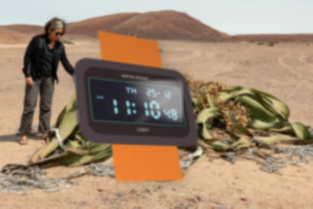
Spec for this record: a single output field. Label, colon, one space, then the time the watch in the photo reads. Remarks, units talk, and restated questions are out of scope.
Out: 11:10:48
